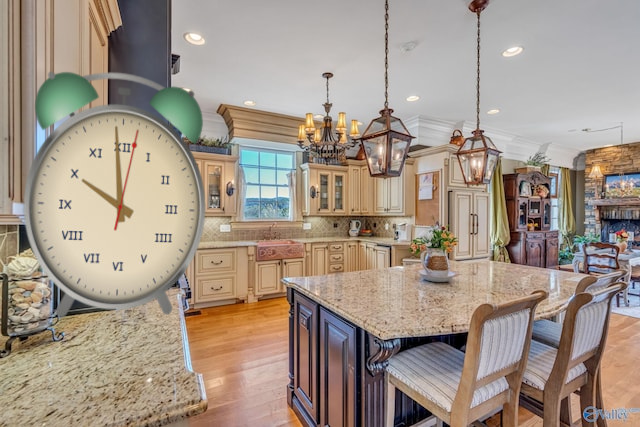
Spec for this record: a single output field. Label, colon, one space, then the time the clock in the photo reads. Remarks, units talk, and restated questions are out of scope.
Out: 9:59:02
